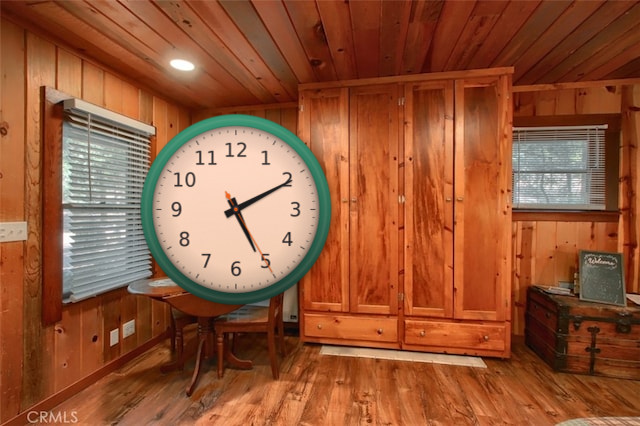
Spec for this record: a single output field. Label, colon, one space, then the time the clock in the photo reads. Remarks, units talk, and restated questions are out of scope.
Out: 5:10:25
